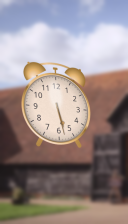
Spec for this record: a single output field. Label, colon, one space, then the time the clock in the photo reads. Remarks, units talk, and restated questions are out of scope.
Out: 5:28
